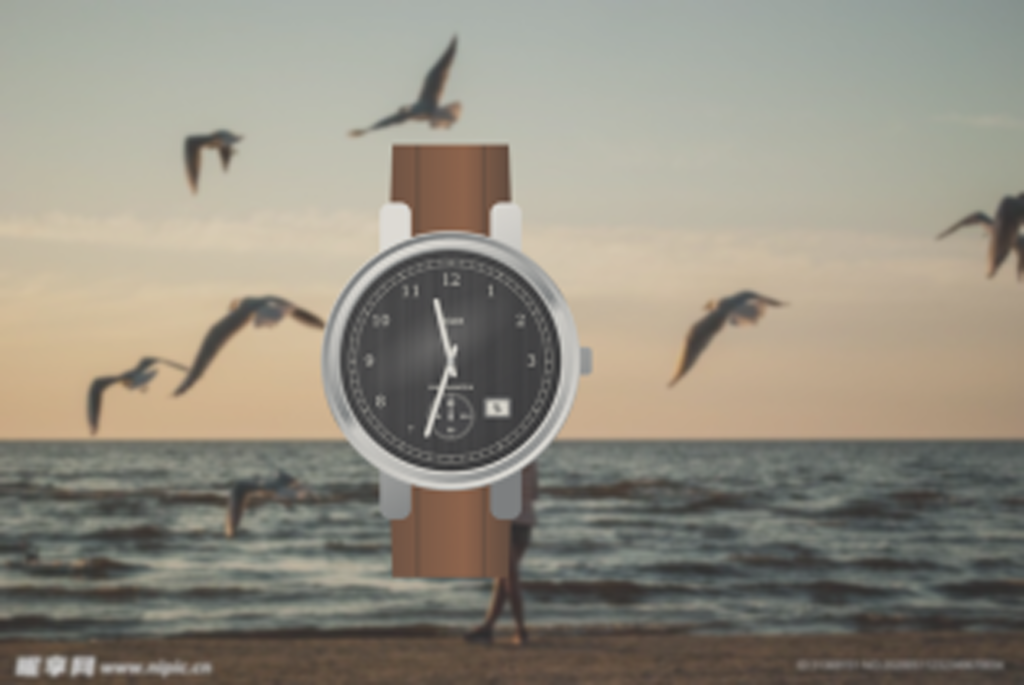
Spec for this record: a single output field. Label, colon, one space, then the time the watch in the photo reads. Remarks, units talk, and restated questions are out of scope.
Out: 11:33
